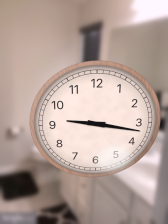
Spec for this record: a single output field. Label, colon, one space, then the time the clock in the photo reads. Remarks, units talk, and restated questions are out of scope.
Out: 9:17
